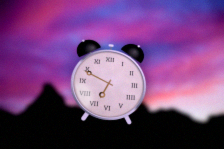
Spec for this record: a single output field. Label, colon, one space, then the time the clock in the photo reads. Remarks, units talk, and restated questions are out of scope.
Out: 6:49
